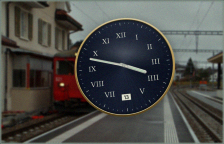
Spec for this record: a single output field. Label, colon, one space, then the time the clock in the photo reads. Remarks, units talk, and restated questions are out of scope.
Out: 3:48
